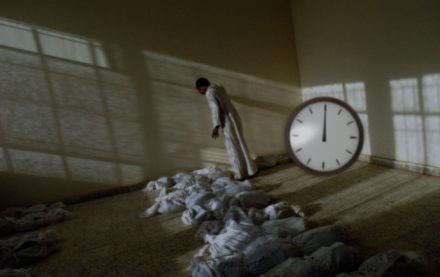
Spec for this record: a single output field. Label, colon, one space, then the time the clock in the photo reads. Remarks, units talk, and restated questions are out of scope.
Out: 12:00
